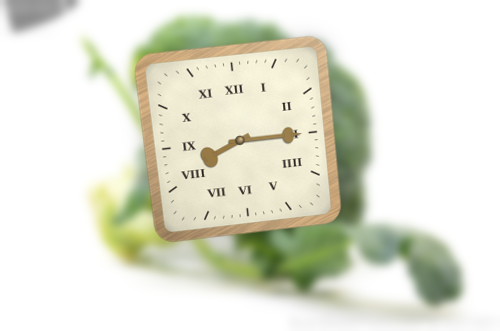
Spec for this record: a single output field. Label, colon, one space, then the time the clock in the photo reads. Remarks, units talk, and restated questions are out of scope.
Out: 8:15
